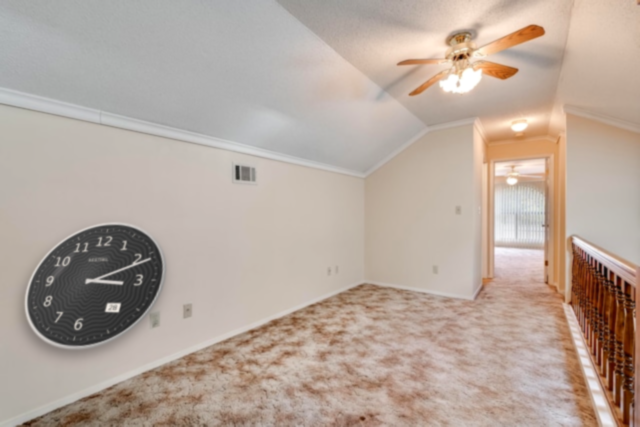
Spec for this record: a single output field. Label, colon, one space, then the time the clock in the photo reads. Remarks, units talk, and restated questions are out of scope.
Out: 3:11
